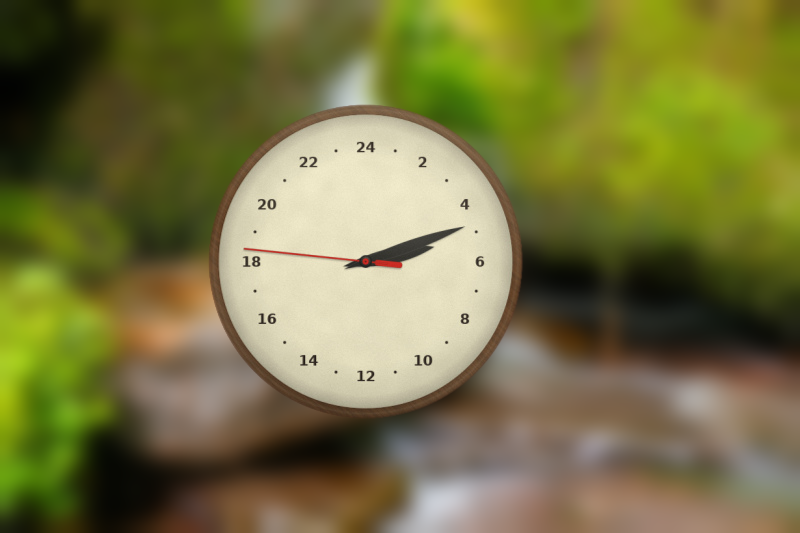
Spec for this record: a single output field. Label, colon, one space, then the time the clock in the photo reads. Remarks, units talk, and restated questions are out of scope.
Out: 5:11:46
